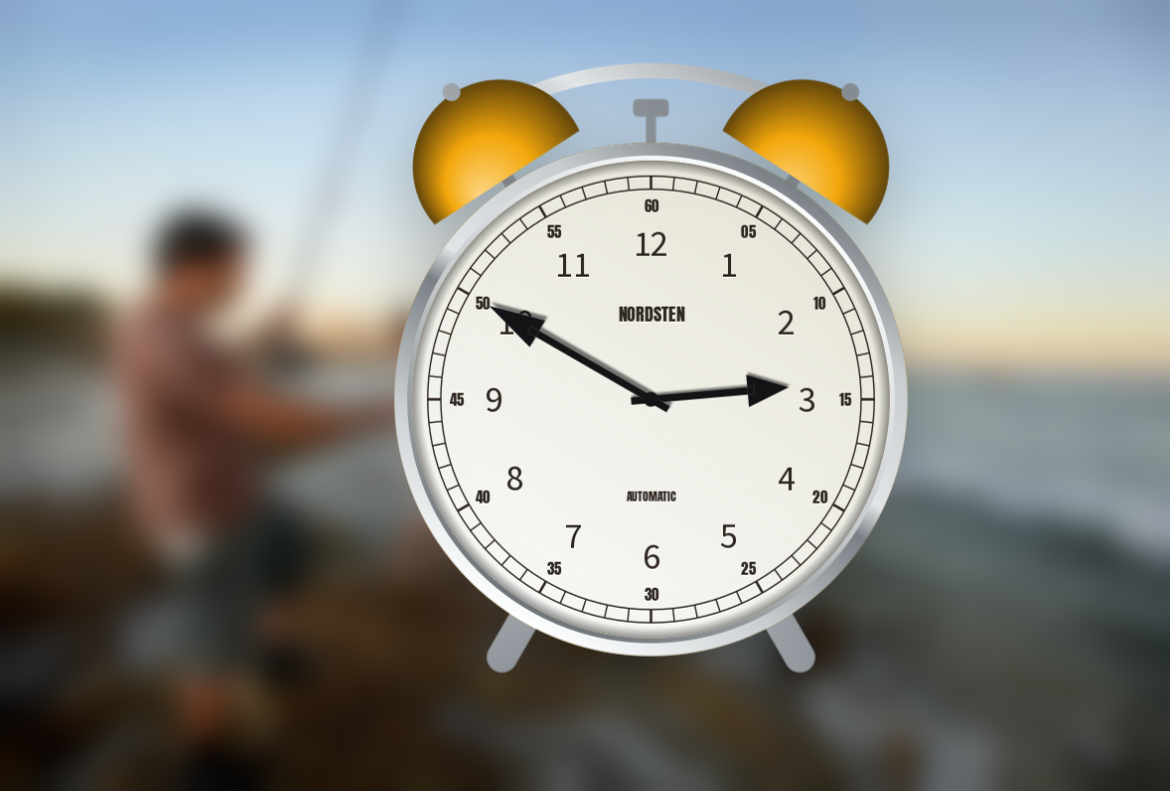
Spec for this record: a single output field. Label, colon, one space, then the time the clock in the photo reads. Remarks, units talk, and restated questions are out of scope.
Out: 2:50
